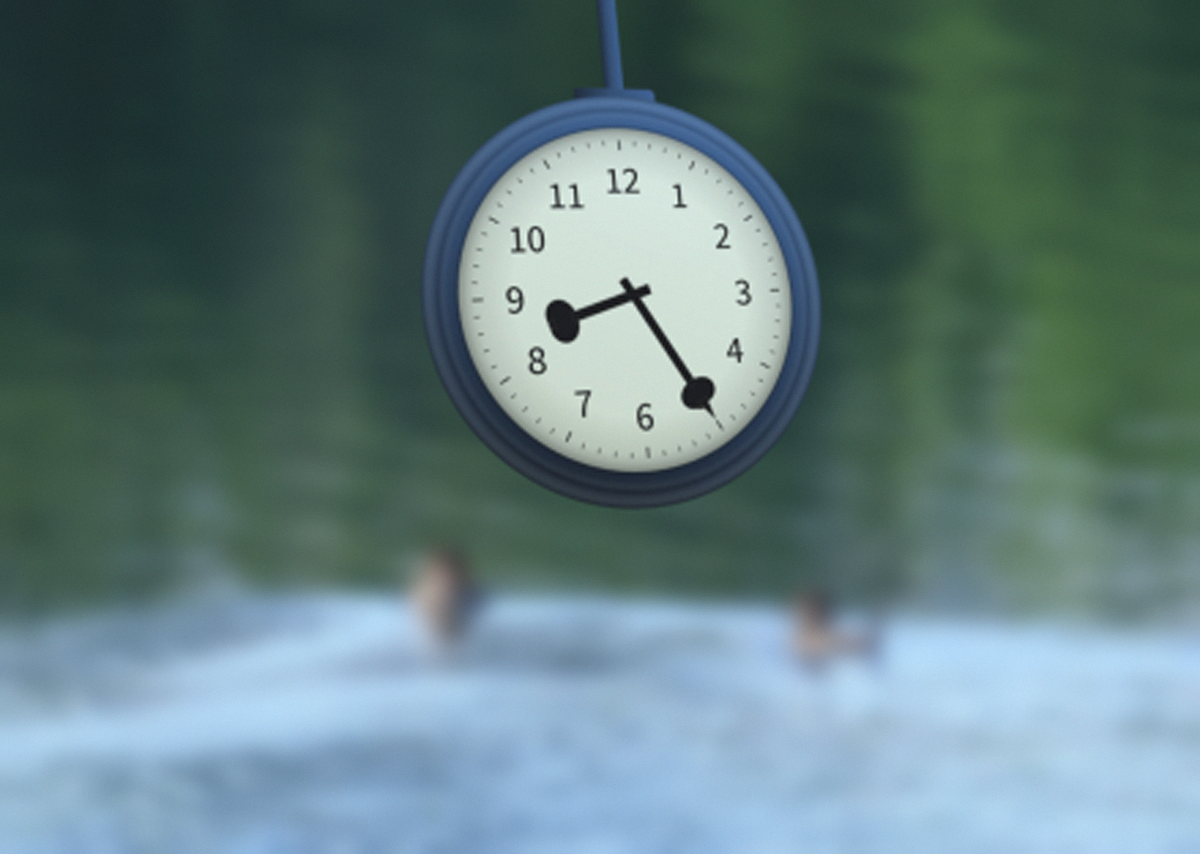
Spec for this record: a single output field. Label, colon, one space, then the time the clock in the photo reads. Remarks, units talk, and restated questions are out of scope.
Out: 8:25
